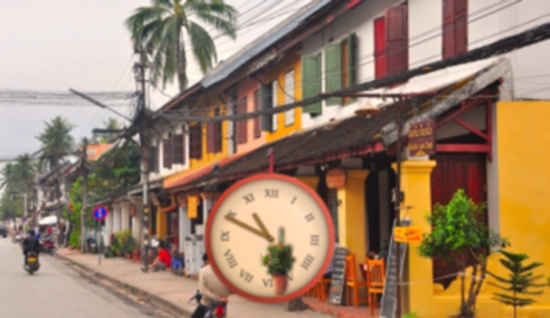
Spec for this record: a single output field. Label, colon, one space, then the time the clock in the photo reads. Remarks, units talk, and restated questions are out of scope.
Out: 10:49
